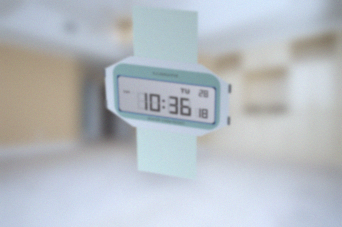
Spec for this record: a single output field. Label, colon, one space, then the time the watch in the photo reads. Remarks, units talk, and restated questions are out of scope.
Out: 10:36
